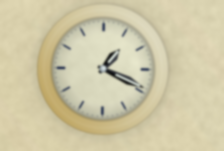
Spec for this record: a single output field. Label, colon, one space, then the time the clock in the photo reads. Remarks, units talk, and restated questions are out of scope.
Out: 1:19
